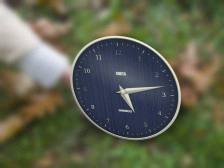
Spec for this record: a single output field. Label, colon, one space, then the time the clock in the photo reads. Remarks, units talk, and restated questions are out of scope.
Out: 5:13
